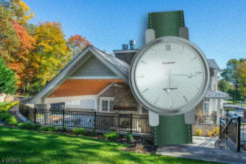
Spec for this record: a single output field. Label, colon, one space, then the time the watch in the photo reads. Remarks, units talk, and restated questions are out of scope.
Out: 6:16
